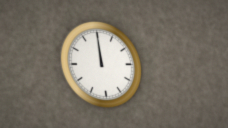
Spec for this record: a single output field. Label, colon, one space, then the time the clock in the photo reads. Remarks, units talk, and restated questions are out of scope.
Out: 12:00
